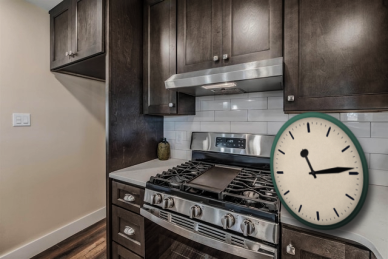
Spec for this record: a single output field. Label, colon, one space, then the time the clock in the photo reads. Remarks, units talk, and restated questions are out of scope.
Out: 11:14
